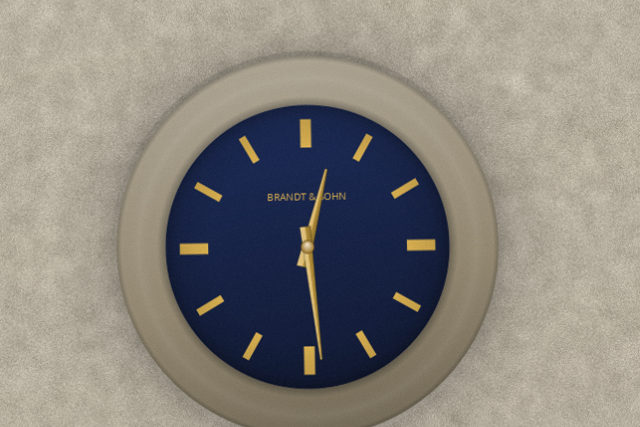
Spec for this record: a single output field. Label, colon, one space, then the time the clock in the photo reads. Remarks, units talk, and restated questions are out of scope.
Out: 12:29
